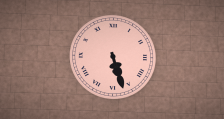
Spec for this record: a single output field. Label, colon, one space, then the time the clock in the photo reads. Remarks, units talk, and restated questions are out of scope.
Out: 5:27
